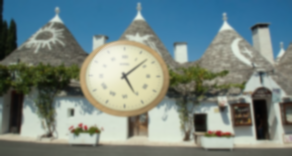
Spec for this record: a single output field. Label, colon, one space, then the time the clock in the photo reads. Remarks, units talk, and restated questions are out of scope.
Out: 5:08
